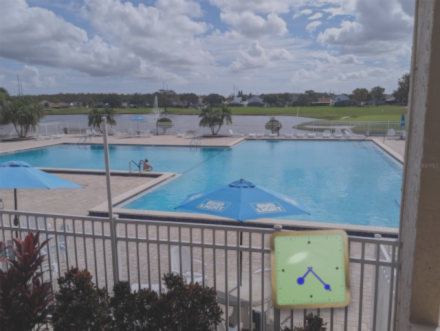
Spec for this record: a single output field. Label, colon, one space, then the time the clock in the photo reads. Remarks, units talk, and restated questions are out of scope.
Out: 7:23
